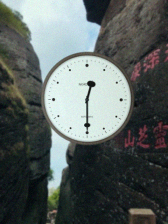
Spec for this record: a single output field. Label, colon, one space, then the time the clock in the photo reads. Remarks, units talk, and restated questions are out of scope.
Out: 12:30
